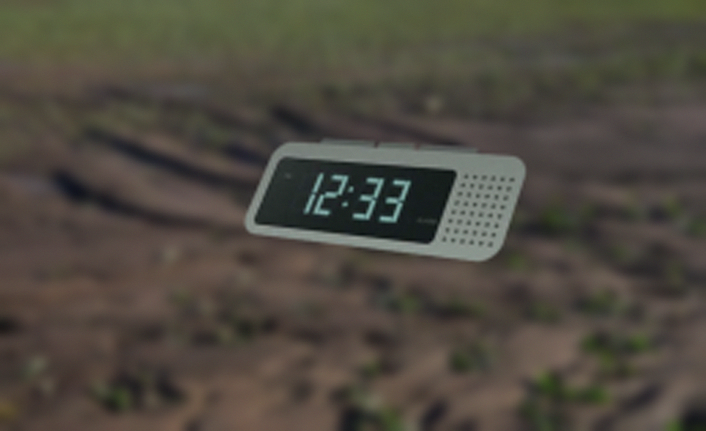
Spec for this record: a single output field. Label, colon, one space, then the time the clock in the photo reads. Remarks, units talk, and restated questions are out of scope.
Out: 12:33
